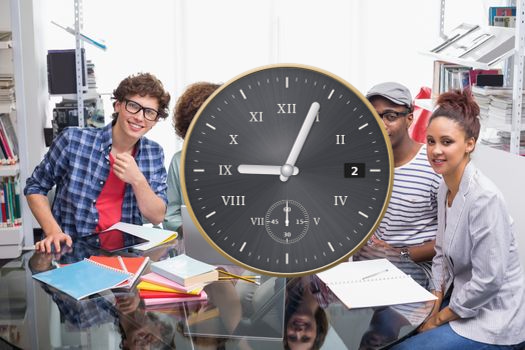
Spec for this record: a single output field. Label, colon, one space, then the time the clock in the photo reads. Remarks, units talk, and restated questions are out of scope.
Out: 9:04
